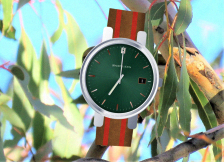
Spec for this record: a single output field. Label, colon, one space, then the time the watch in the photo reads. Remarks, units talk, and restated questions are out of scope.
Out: 7:00
